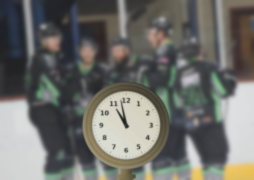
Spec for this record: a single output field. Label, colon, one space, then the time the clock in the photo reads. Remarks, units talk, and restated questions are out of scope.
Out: 10:58
